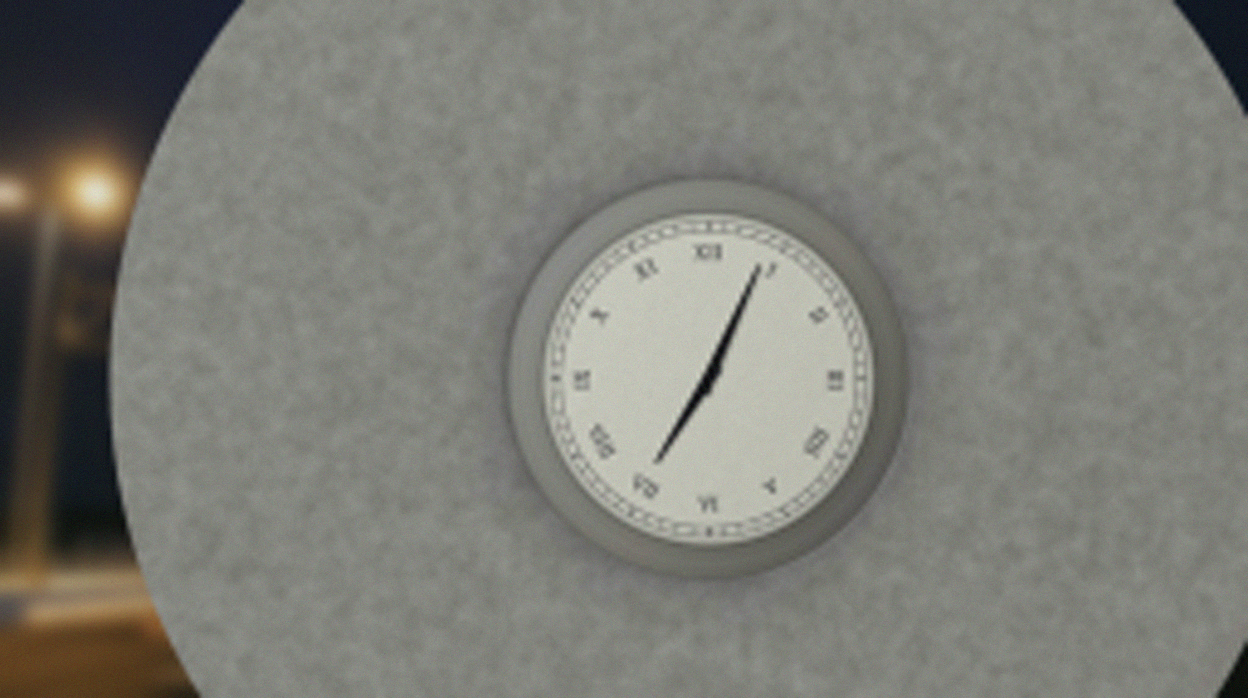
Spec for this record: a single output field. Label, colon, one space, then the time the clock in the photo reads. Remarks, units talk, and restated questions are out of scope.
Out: 7:04
